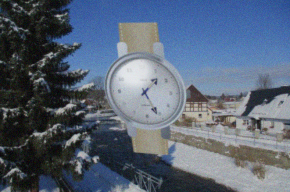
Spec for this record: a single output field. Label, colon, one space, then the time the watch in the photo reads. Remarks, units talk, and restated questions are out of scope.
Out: 1:26
